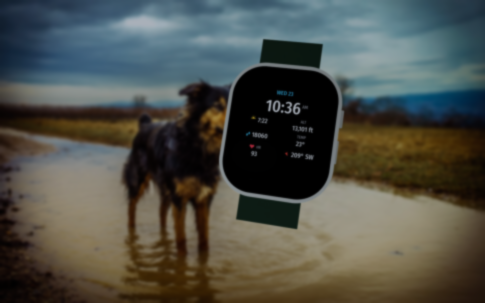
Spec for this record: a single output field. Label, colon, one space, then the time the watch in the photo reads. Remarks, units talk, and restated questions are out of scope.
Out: 10:36
